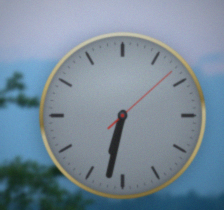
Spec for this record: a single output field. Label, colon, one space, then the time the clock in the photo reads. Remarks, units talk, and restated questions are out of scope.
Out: 6:32:08
